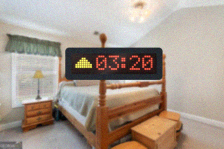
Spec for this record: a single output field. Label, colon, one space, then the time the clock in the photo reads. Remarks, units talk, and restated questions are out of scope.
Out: 3:20
